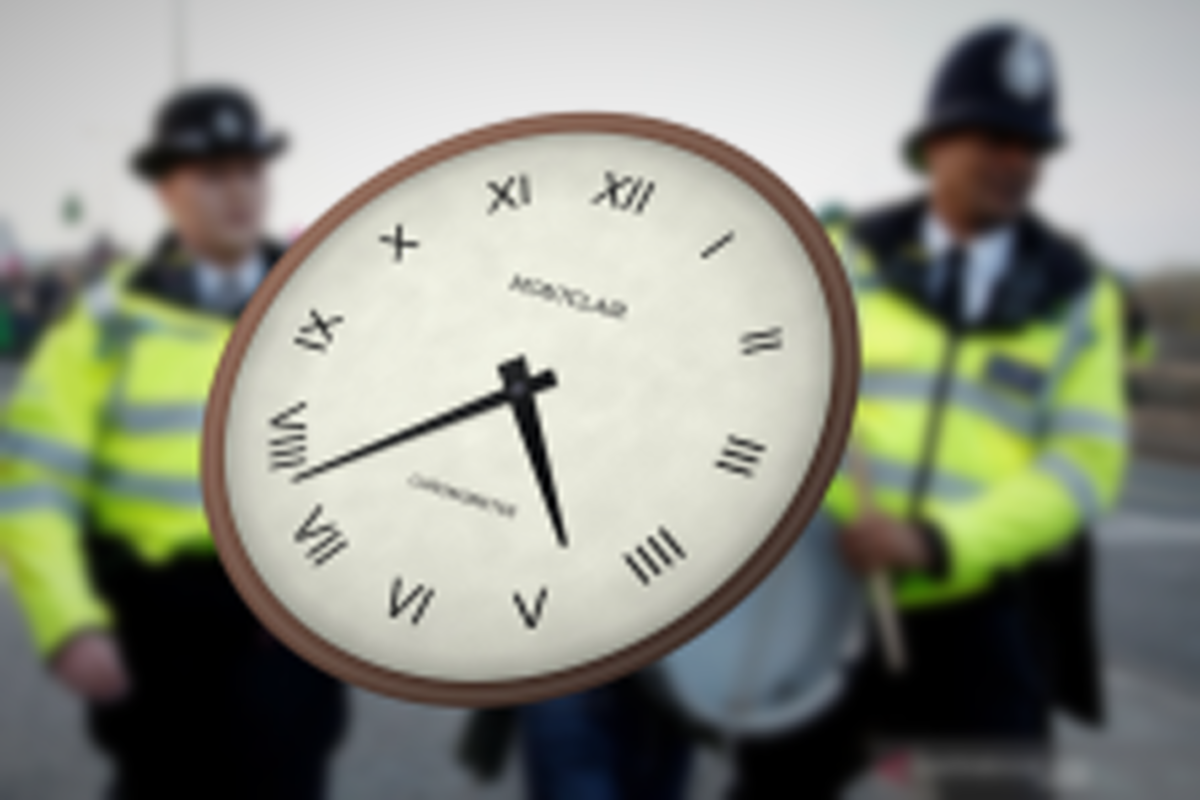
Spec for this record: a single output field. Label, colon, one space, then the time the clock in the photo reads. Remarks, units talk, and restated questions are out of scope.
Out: 4:38
